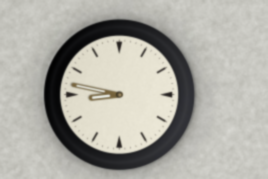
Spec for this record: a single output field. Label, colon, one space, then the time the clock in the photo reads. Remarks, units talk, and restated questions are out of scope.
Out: 8:47
